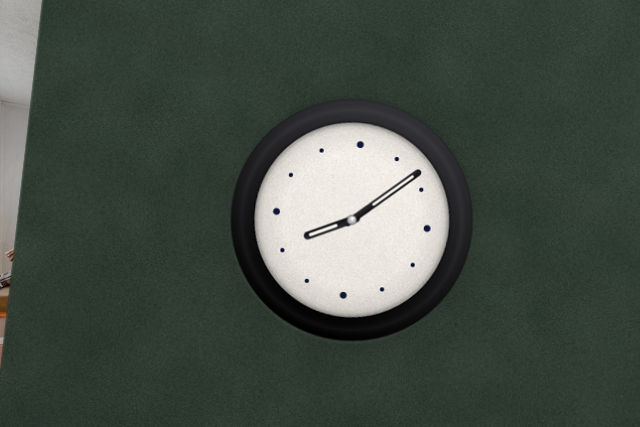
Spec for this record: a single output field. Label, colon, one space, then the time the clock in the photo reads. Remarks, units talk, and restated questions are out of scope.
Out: 8:08
